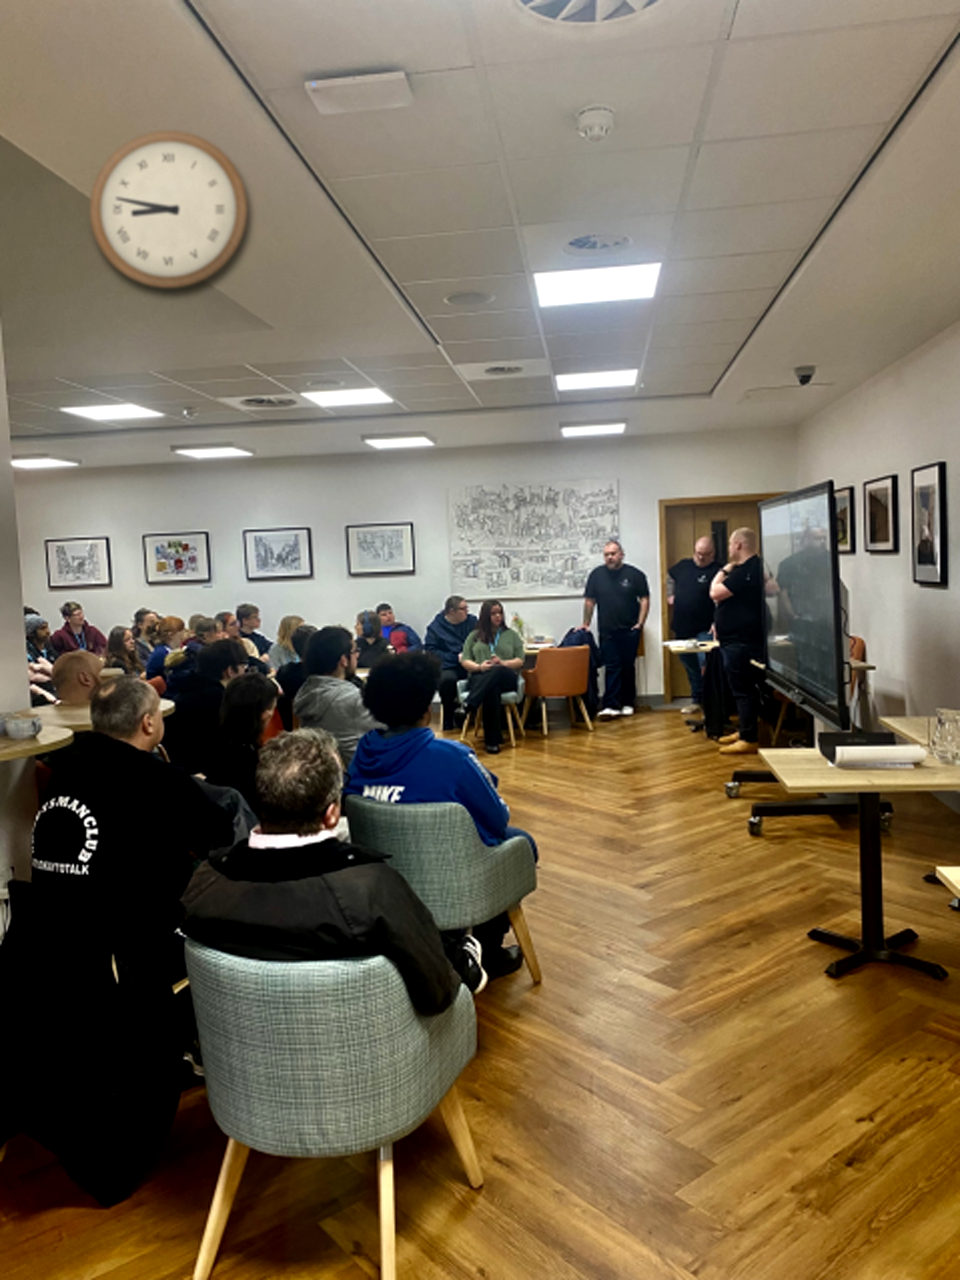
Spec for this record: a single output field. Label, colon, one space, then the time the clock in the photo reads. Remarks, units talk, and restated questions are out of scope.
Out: 8:47
